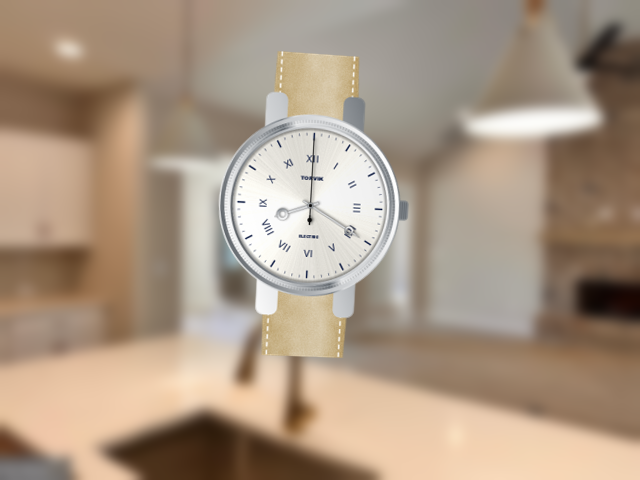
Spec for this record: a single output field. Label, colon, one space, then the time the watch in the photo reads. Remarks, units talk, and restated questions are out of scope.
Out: 8:20:00
